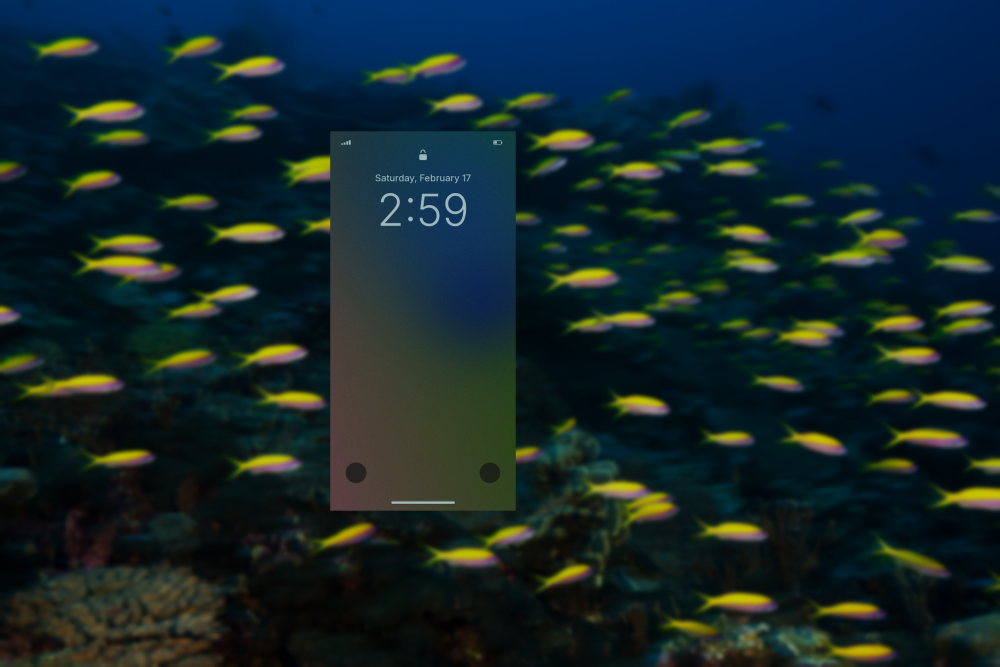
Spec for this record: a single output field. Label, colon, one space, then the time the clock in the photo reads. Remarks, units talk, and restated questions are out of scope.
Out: 2:59
